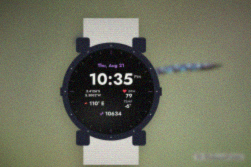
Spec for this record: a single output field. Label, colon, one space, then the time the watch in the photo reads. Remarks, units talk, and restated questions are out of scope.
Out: 10:35
